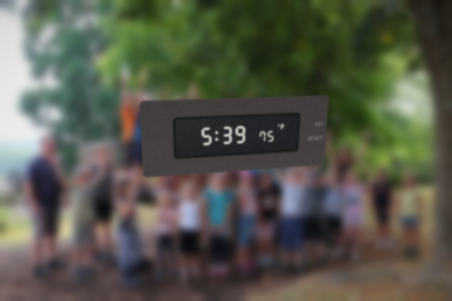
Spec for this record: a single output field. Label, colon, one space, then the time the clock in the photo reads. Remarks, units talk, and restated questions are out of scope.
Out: 5:39
